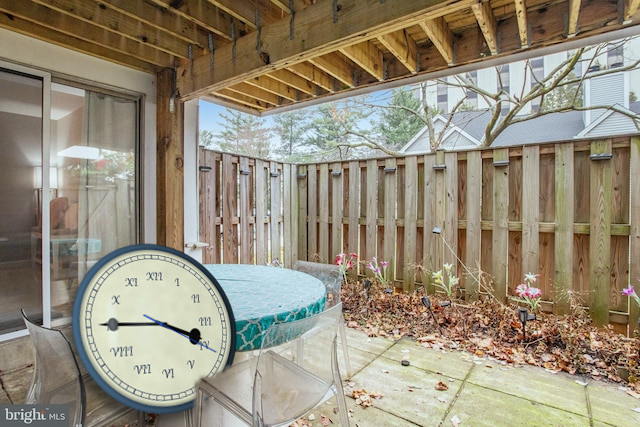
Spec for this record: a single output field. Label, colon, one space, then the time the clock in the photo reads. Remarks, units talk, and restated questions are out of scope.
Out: 3:45:20
